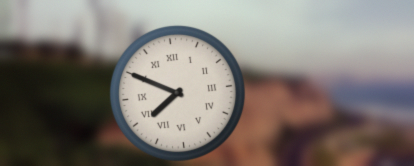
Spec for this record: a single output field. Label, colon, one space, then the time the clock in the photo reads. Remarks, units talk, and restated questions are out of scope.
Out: 7:50
